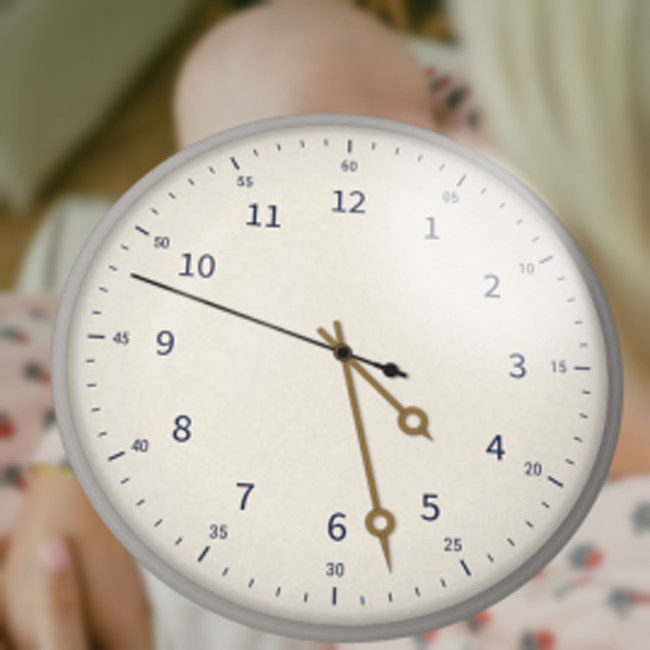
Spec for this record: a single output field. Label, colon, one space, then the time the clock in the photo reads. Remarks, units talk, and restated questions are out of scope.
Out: 4:27:48
